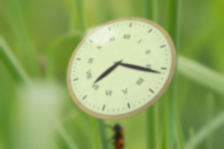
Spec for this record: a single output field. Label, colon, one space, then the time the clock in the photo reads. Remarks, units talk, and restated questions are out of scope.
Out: 7:16
